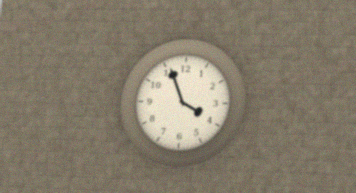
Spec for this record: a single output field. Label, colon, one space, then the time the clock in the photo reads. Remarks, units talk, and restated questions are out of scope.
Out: 3:56
